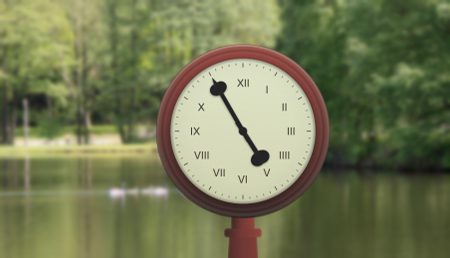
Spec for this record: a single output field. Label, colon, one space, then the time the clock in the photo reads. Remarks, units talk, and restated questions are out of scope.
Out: 4:55
